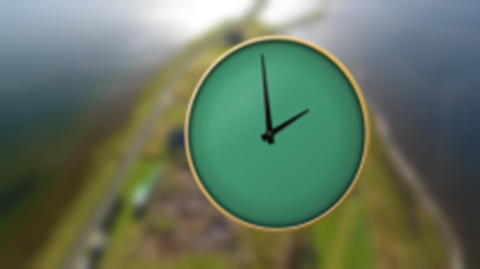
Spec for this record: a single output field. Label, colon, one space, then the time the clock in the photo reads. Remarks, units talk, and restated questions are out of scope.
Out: 1:59
